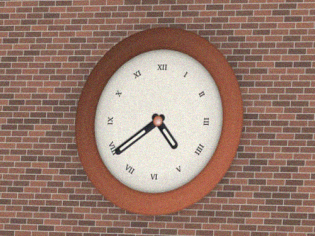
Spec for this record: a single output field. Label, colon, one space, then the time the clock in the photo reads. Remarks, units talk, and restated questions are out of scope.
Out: 4:39
